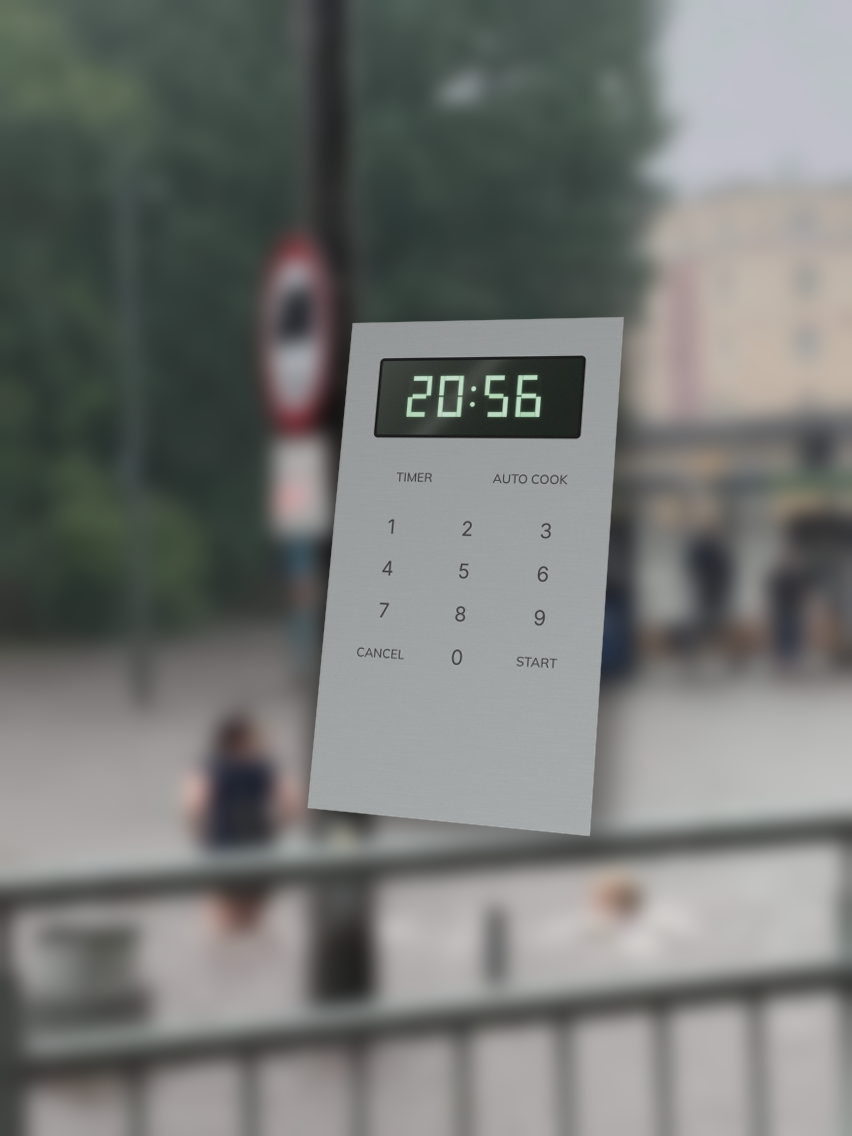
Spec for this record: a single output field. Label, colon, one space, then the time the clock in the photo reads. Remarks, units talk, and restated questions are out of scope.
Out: 20:56
